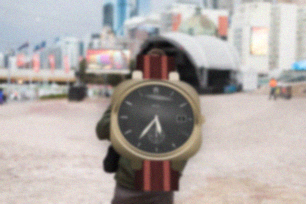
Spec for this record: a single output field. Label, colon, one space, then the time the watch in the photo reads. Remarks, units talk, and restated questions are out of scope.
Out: 5:36
